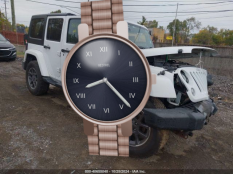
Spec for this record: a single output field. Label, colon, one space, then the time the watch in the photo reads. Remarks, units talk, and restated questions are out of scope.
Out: 8:23
